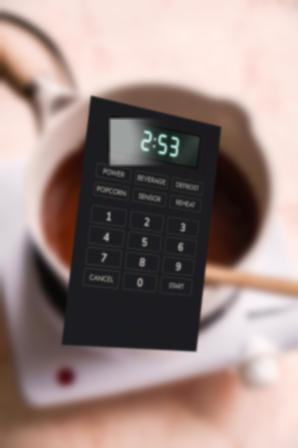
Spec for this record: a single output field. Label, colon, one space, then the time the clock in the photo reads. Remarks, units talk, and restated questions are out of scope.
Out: 2:53
